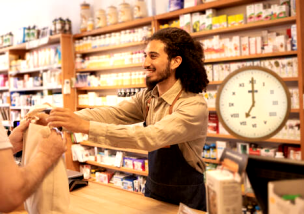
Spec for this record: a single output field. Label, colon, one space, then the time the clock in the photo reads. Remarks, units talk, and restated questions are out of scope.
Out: 7:00
